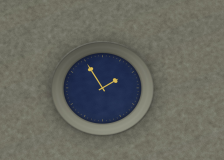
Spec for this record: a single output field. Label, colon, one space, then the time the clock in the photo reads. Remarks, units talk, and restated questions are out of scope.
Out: 1:55
